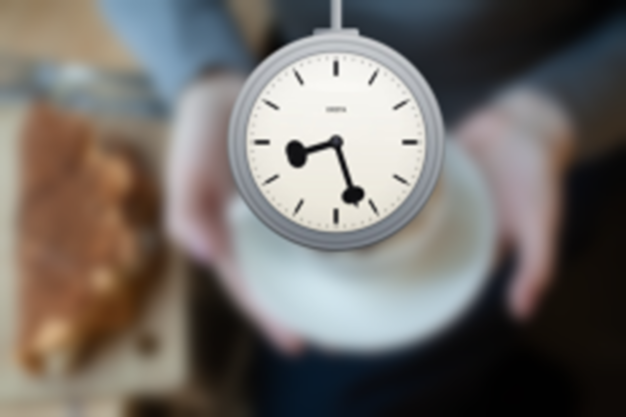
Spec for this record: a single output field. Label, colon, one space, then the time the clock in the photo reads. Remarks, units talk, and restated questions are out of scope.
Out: 8:27
